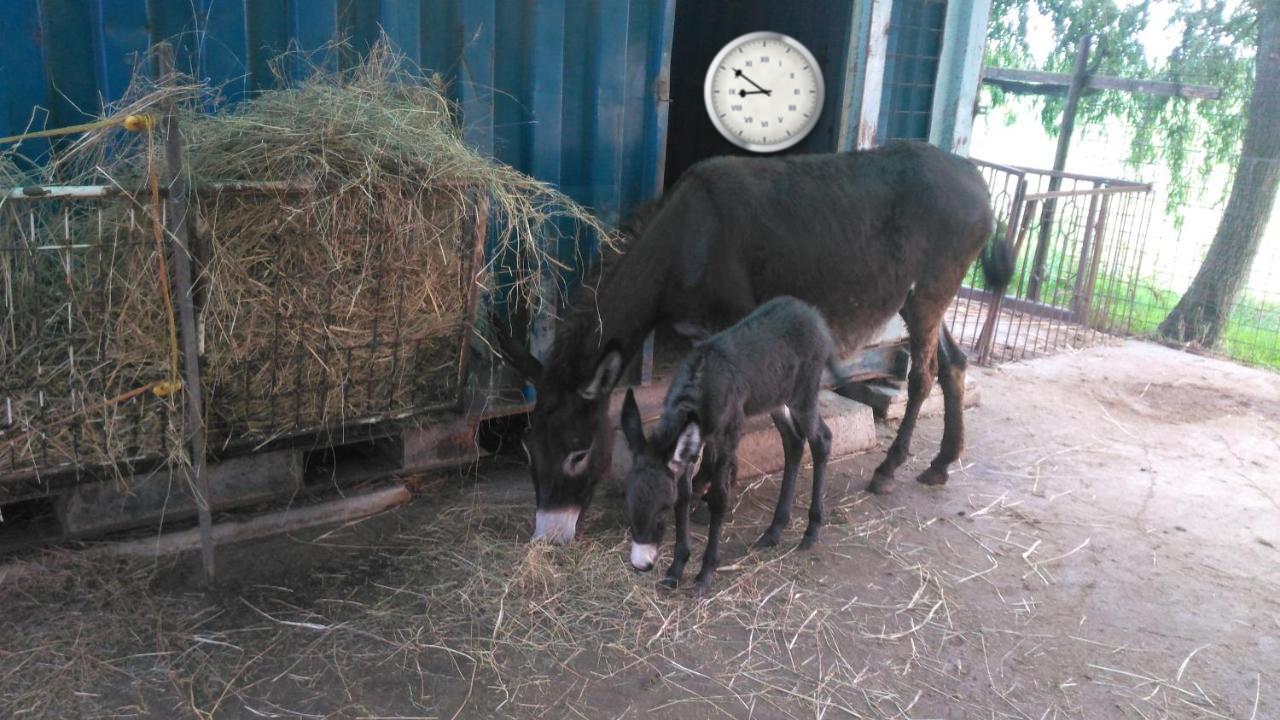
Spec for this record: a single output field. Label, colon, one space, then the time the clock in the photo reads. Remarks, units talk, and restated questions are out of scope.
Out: 8:51
